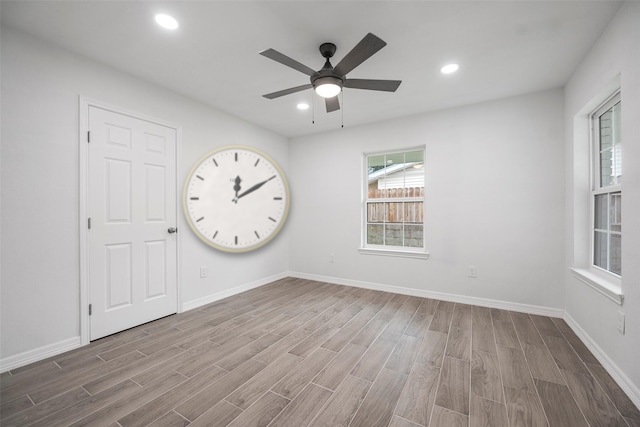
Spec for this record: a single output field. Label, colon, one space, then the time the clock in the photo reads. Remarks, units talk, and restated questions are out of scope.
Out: 12:10
